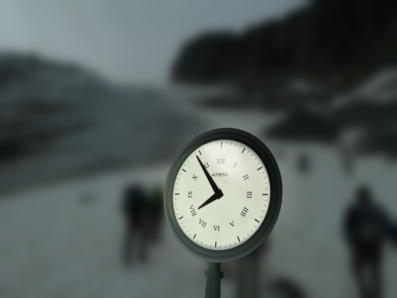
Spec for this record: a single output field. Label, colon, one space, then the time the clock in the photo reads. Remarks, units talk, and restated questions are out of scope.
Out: 7:54
